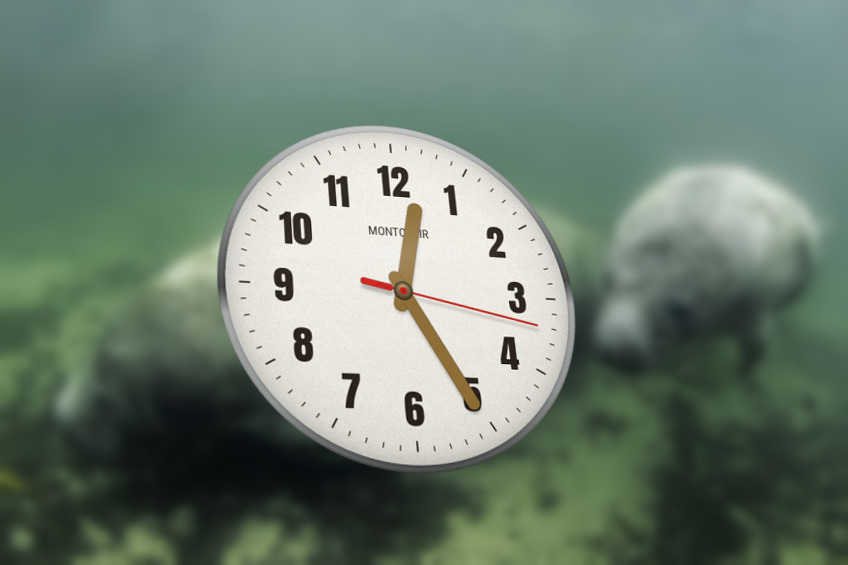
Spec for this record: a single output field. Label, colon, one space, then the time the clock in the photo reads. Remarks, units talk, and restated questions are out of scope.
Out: 12:25:17
